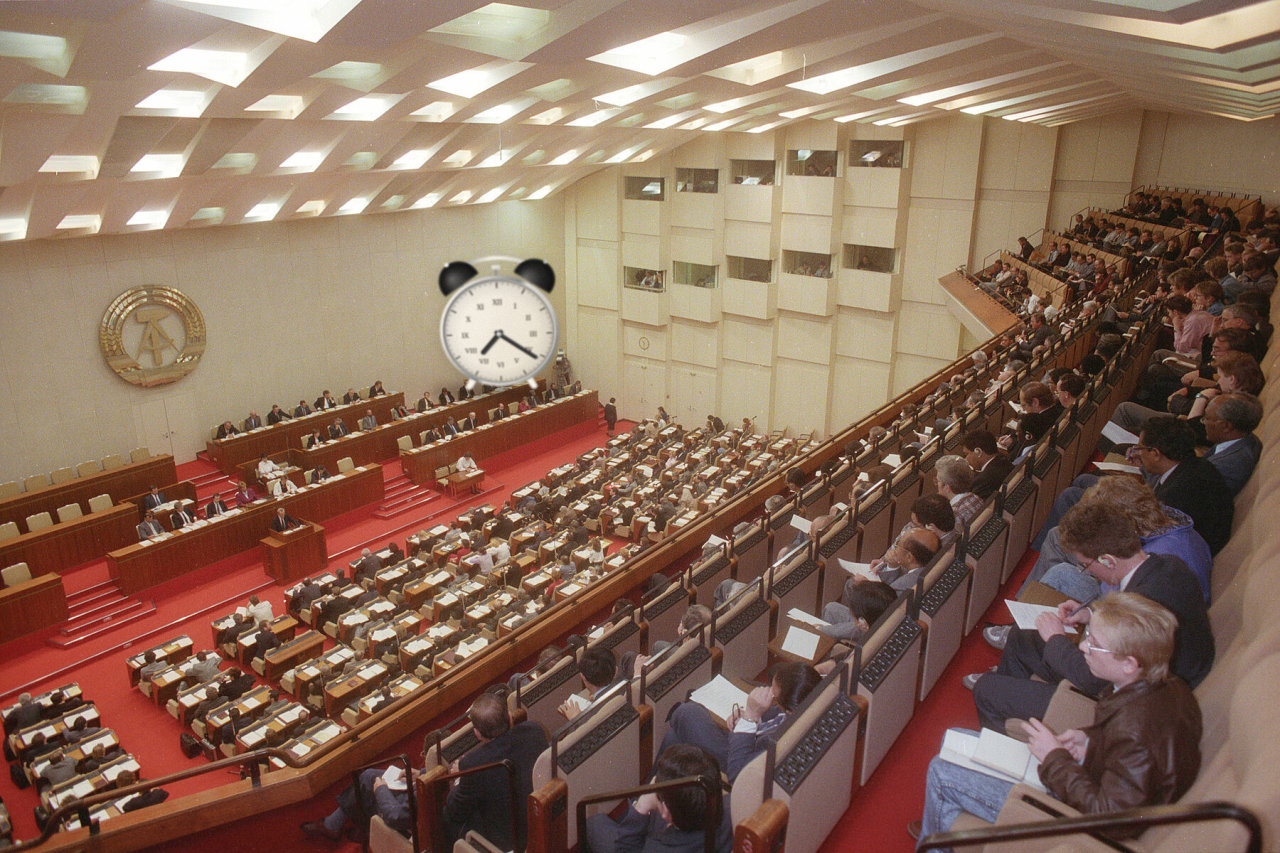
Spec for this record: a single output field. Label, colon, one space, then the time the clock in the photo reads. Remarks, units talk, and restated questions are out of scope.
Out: 7:21
